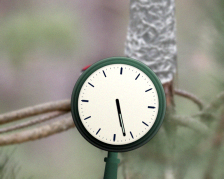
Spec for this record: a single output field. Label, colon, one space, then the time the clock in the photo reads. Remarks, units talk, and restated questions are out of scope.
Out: 5:27
